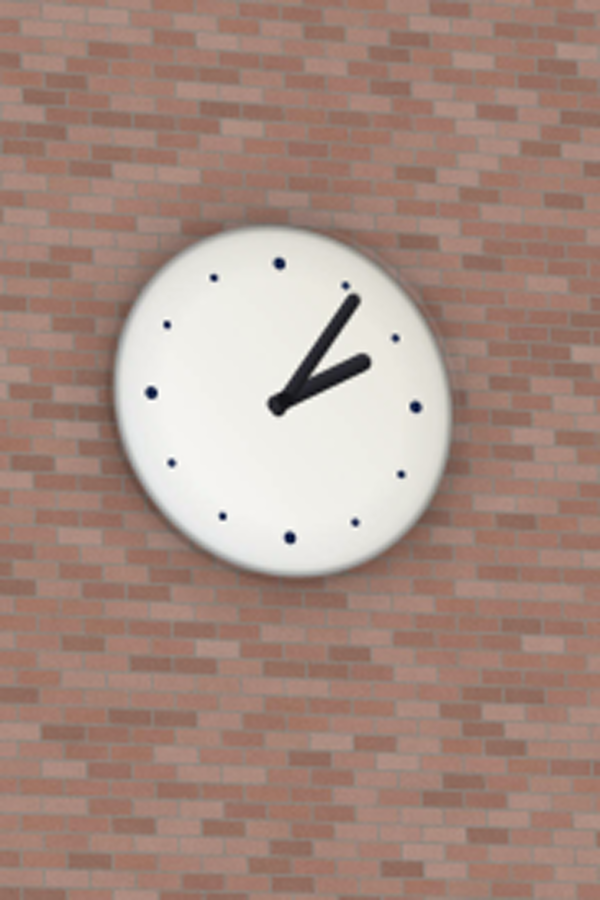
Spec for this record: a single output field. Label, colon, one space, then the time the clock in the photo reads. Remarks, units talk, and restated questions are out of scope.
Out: 2:06
